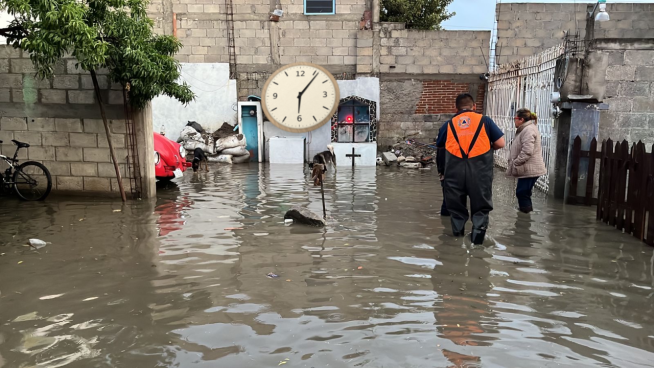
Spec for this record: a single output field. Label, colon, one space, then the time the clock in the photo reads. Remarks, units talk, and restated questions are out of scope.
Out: 6:06
